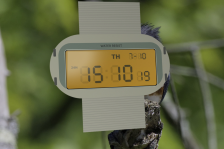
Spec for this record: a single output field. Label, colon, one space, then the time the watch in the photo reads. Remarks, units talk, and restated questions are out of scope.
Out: 15:10:19
